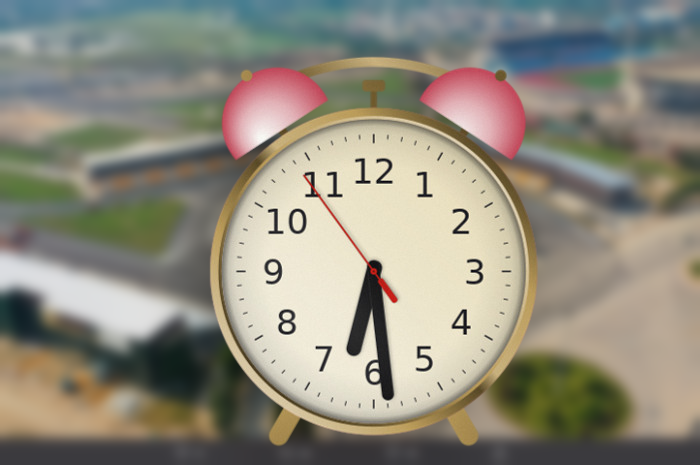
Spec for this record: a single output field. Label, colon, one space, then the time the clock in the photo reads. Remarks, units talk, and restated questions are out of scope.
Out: 6:28:54
